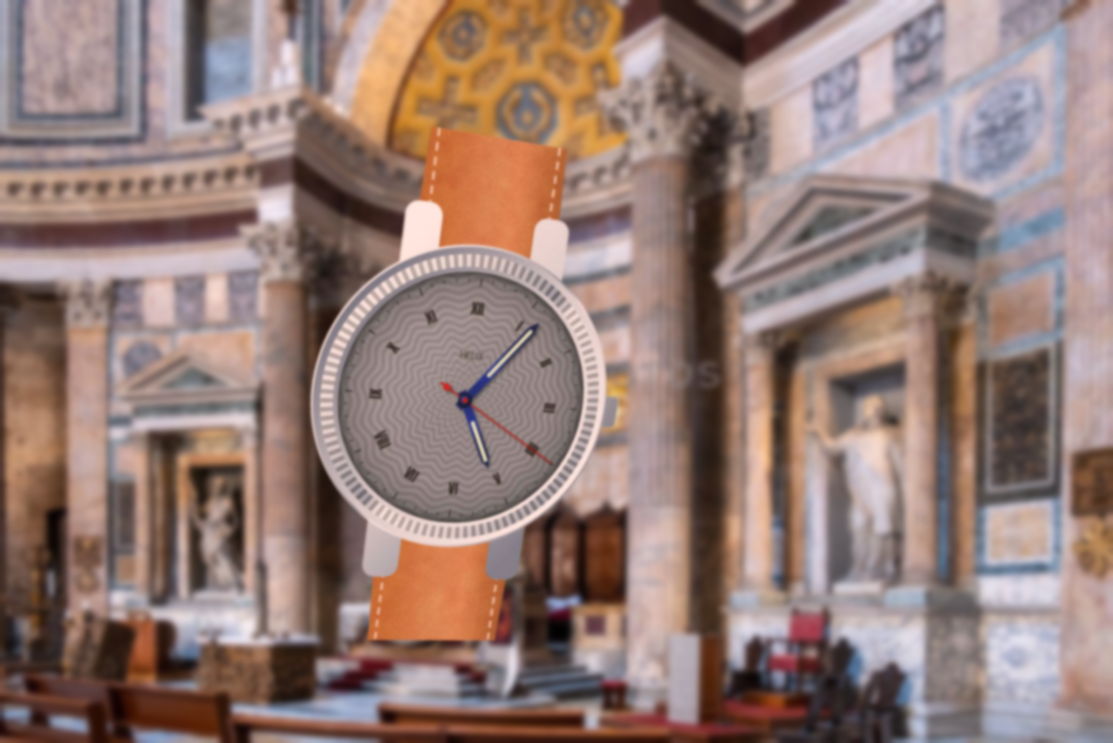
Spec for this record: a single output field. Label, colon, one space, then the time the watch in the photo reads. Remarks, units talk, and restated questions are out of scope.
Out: 5:06:20
